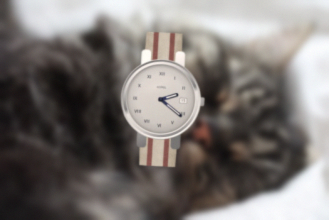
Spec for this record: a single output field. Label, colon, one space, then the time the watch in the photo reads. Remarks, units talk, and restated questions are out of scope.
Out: 2:21
